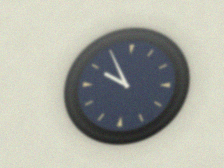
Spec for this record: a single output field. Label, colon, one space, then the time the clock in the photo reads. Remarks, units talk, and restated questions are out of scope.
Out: 9:55
